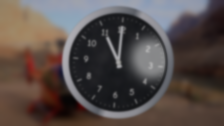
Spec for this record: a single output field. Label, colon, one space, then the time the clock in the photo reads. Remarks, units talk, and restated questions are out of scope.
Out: 11:00
